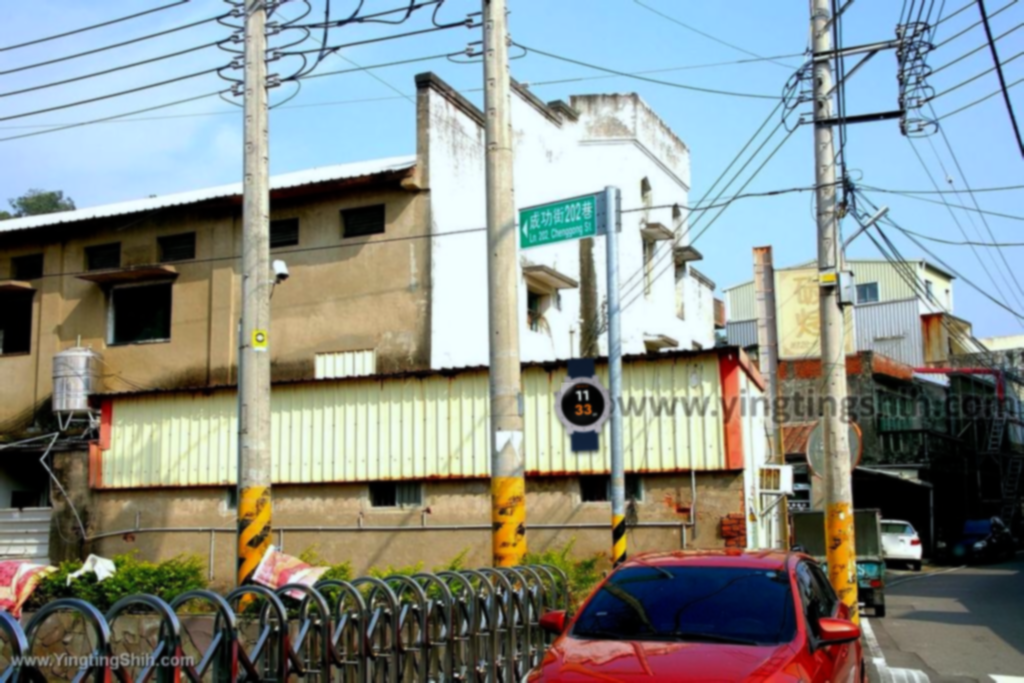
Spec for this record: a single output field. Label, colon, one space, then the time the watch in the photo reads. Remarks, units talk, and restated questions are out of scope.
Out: 11:33
